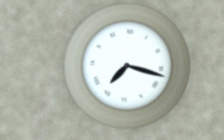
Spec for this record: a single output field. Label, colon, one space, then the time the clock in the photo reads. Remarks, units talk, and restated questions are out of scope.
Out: 7:17
